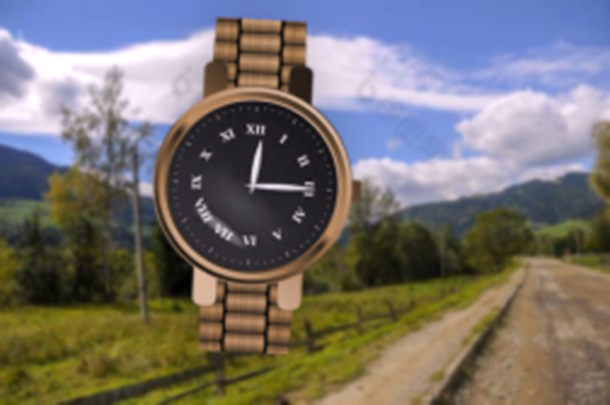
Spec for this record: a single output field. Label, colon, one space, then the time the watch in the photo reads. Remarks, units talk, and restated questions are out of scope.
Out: 12:15
